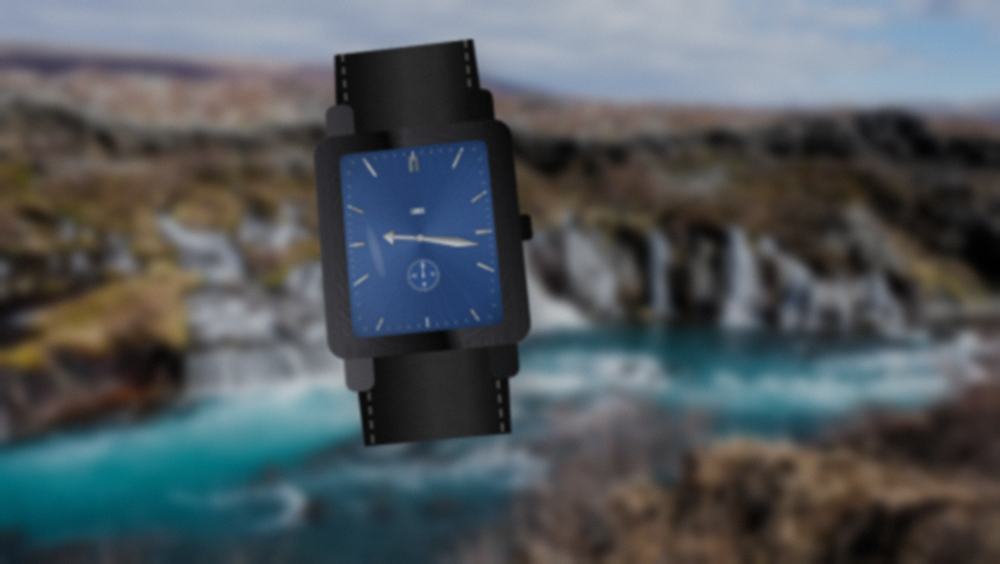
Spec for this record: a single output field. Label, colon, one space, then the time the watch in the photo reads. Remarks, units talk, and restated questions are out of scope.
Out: 9:17
